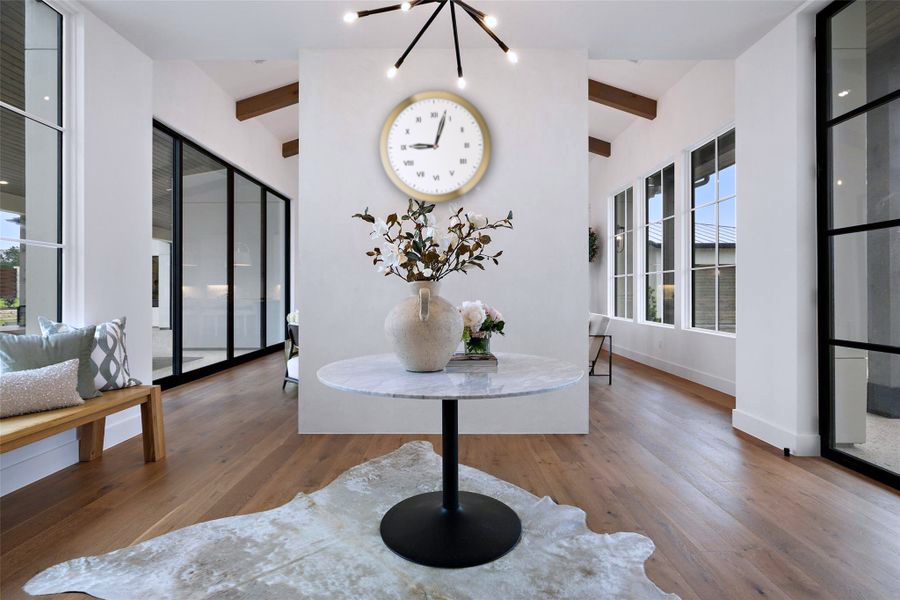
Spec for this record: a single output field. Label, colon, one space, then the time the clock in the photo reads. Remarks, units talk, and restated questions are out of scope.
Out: 9:03
